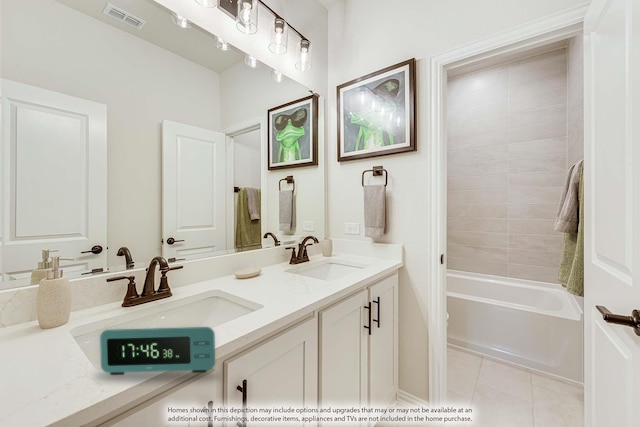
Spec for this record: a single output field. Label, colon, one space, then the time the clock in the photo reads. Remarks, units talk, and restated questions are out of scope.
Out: 17:46
